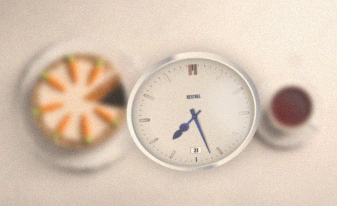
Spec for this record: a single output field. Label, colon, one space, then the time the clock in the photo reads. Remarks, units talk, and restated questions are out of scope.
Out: 7:27
